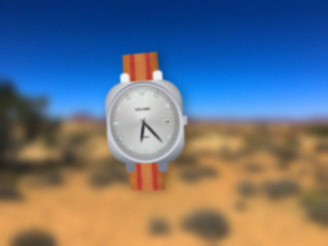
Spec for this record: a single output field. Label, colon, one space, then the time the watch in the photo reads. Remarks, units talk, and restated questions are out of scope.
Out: 6:23
